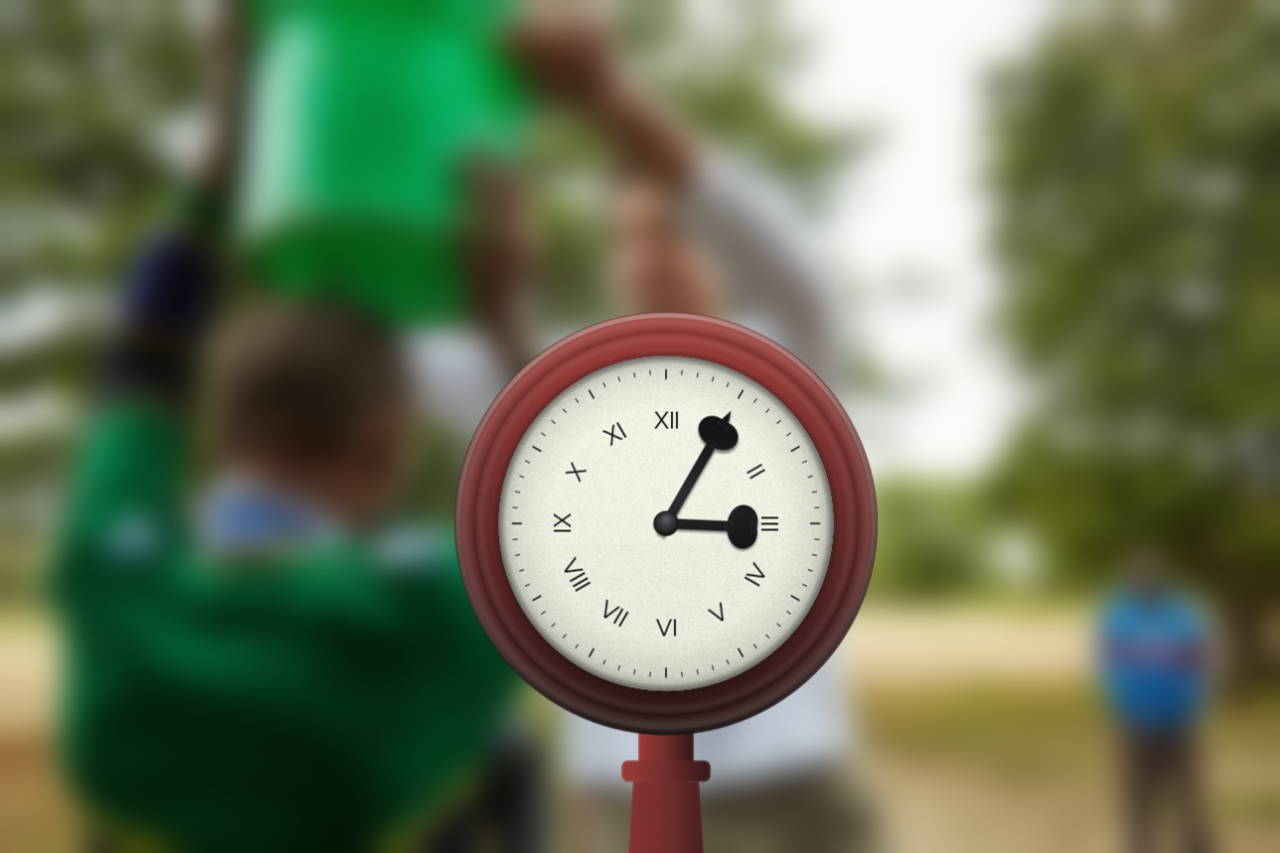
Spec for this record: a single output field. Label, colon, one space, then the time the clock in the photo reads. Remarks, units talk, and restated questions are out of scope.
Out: 3:05
